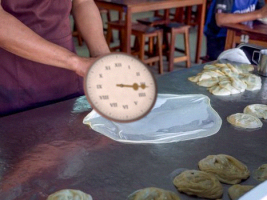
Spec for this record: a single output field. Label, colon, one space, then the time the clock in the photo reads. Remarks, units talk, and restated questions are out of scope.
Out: 3:16
